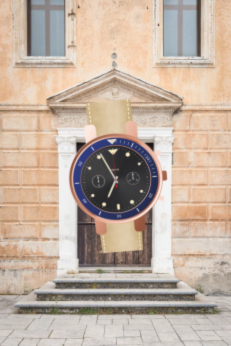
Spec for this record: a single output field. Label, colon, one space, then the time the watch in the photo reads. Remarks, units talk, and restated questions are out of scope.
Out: 6:56
